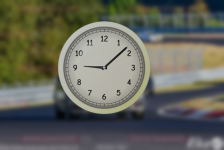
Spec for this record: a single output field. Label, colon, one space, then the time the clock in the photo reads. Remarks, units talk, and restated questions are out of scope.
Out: 9:08
